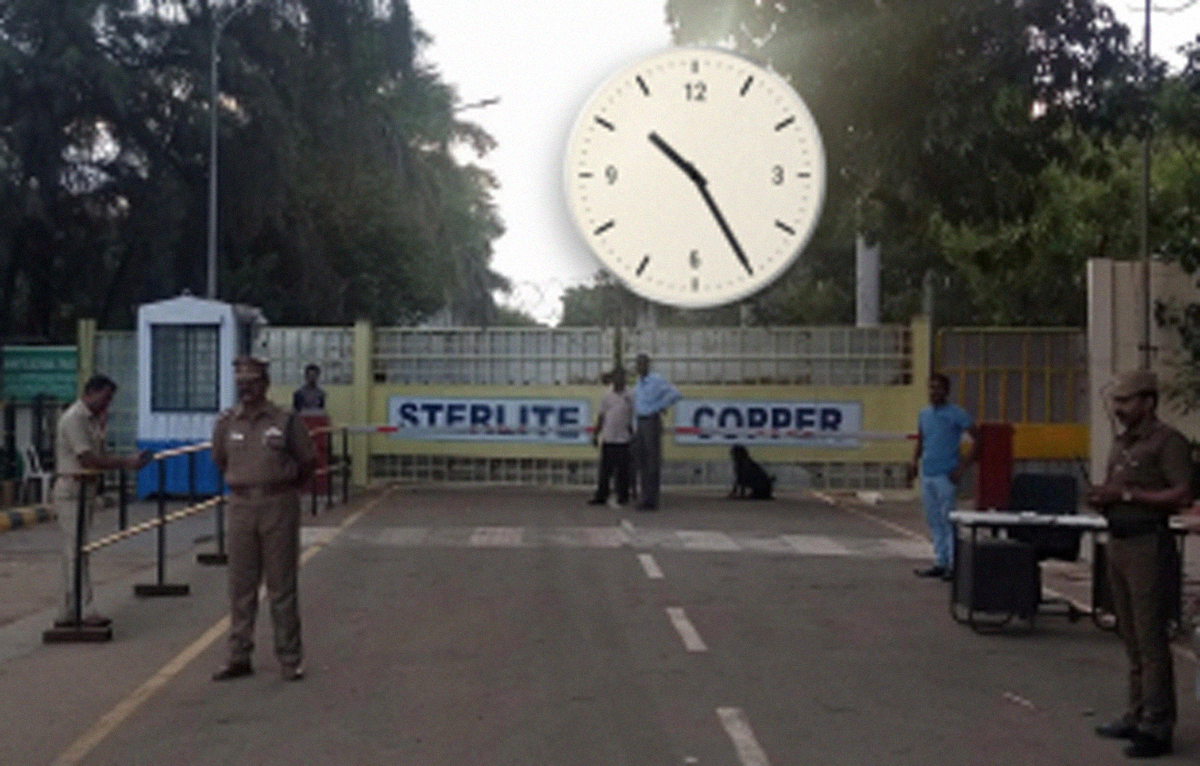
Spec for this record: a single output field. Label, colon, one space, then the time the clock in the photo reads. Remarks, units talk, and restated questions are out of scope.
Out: 10:25
